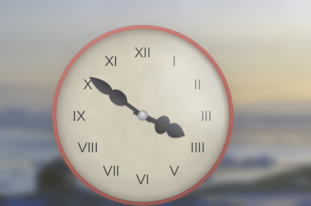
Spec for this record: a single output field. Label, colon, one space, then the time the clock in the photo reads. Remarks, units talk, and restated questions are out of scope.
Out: 3:51
